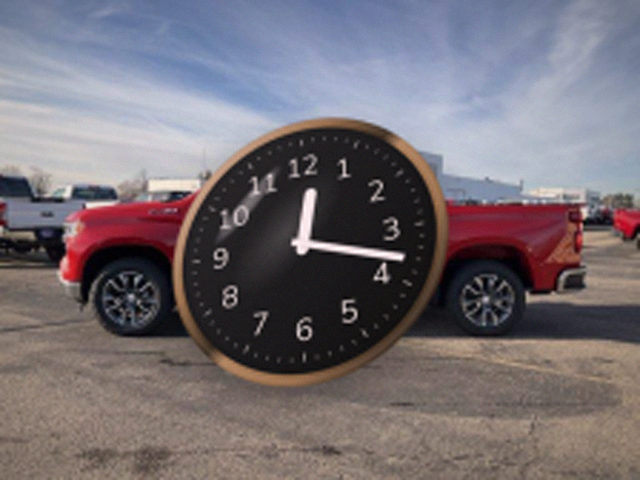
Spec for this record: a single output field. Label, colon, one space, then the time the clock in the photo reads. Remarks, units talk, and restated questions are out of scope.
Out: 12:18
